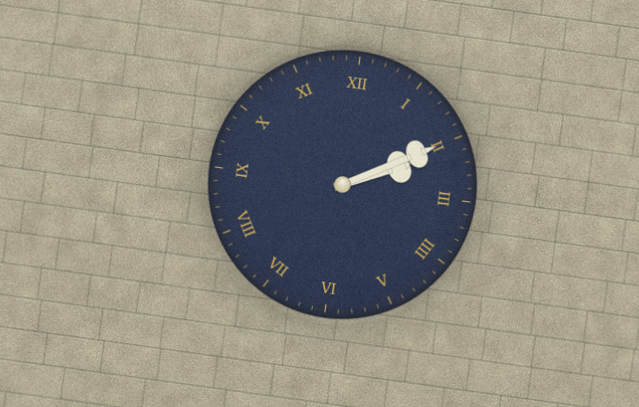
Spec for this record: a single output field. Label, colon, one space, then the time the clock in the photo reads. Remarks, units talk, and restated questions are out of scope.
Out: 2:10
